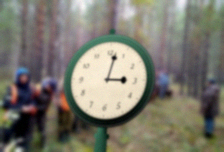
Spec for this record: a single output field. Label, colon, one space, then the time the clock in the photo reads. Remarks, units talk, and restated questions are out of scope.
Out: 3:02
